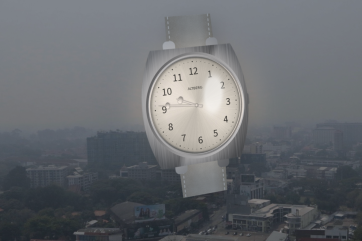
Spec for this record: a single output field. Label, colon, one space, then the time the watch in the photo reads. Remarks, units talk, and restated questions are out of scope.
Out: 9:46
